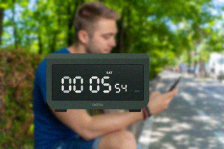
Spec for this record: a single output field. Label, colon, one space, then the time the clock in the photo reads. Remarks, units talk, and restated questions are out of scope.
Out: 0:05:54
